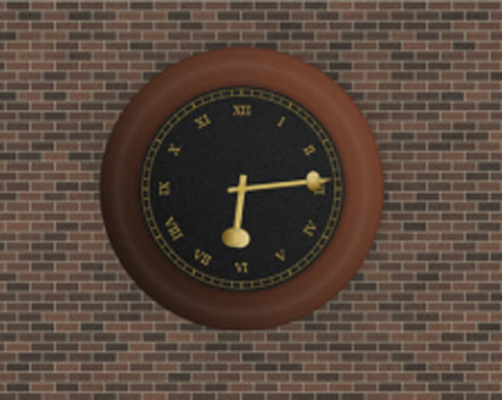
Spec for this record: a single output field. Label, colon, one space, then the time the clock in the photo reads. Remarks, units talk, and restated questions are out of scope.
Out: 6:14
